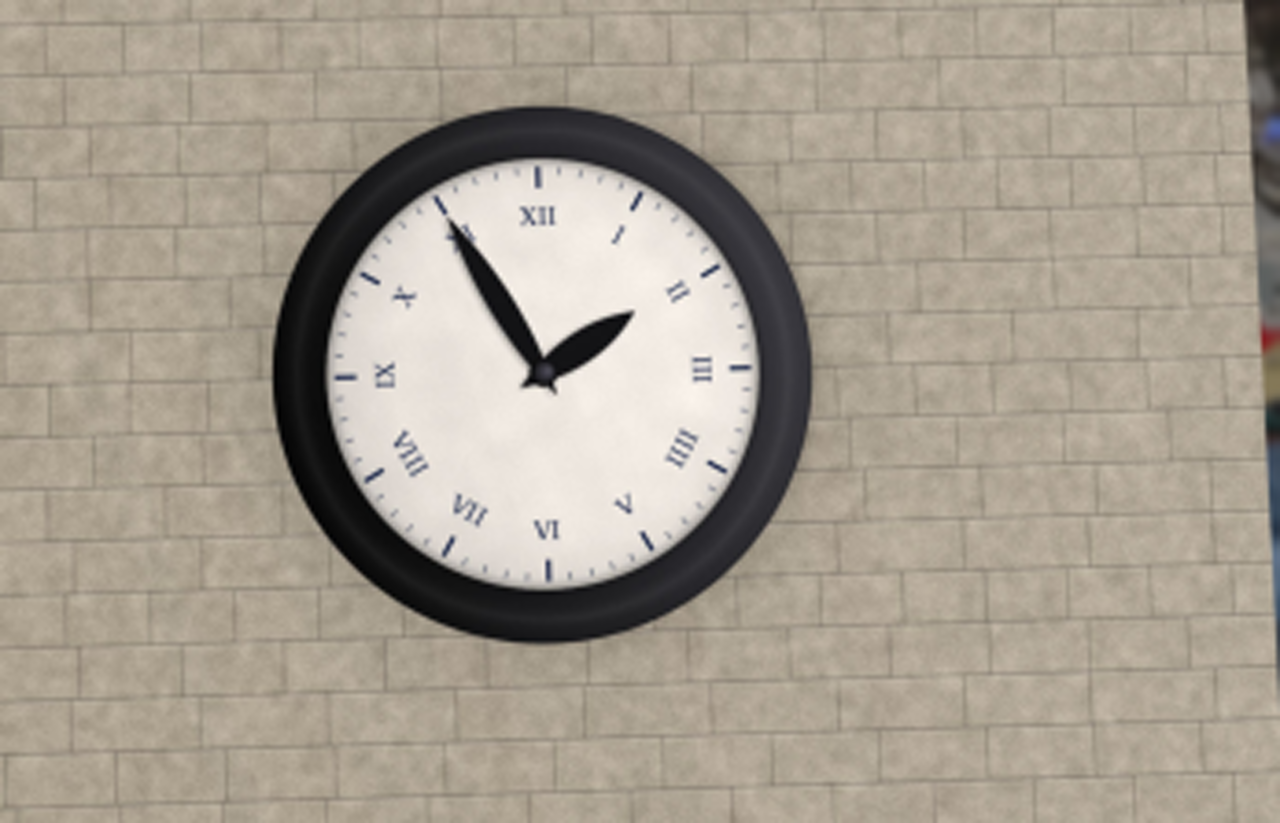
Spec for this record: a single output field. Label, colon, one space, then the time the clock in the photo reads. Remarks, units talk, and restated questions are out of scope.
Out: 1:55
